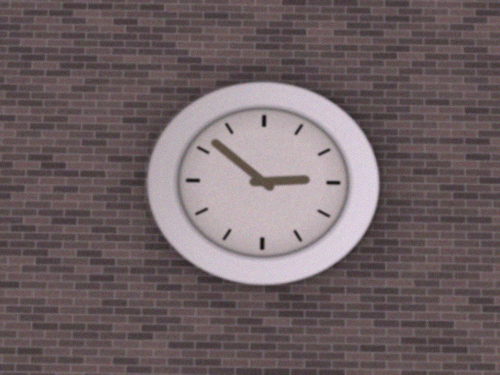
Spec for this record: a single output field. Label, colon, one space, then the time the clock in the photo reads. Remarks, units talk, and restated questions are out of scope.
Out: 2:52
